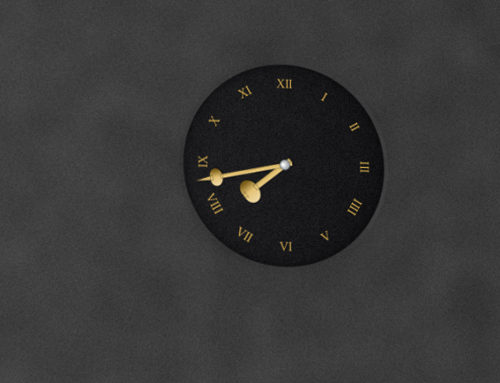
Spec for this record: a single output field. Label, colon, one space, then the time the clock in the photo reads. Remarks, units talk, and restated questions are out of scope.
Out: 7:43
